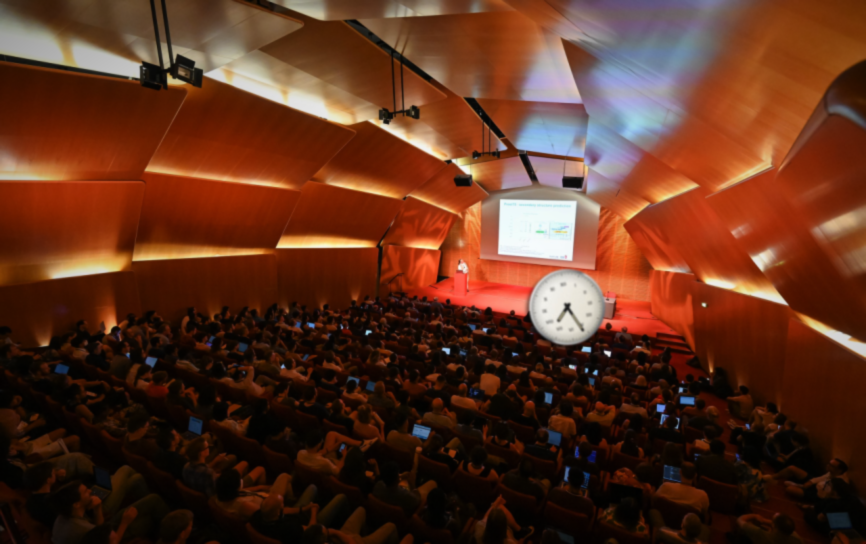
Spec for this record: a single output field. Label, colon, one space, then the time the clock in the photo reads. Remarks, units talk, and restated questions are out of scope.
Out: 7:26
